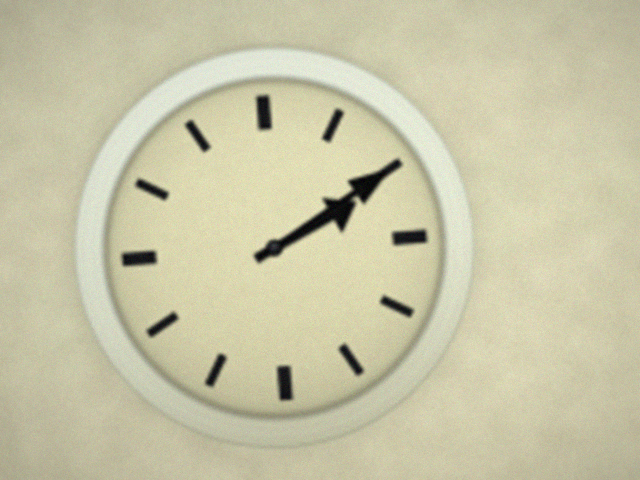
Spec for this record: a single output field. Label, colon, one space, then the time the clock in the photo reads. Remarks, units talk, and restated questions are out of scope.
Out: 2:10
